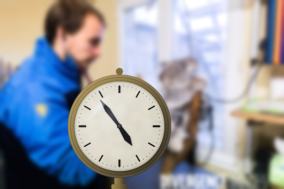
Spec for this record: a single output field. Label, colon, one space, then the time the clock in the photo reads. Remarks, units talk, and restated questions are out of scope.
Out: 4:54
